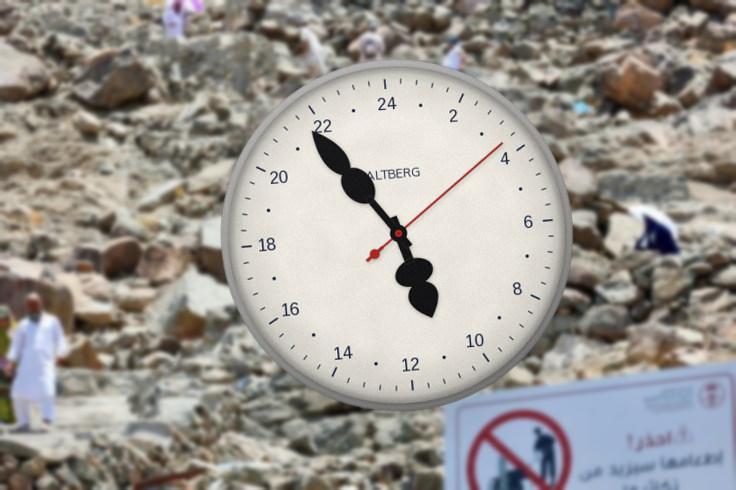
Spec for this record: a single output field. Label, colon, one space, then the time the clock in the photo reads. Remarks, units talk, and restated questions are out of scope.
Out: 10:54:09
